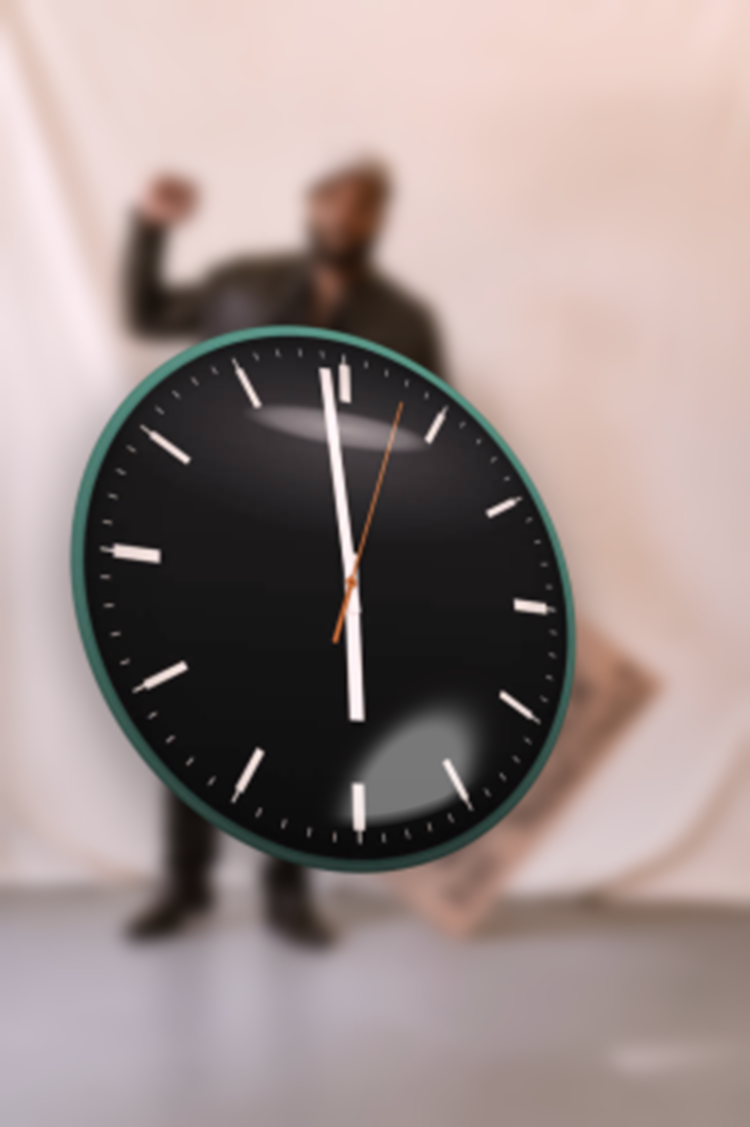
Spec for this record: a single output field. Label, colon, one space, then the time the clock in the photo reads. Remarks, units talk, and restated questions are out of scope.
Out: 5:59:03
